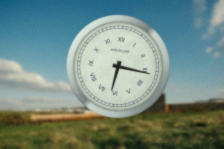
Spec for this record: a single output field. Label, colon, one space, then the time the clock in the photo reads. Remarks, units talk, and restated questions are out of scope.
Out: 6:16
